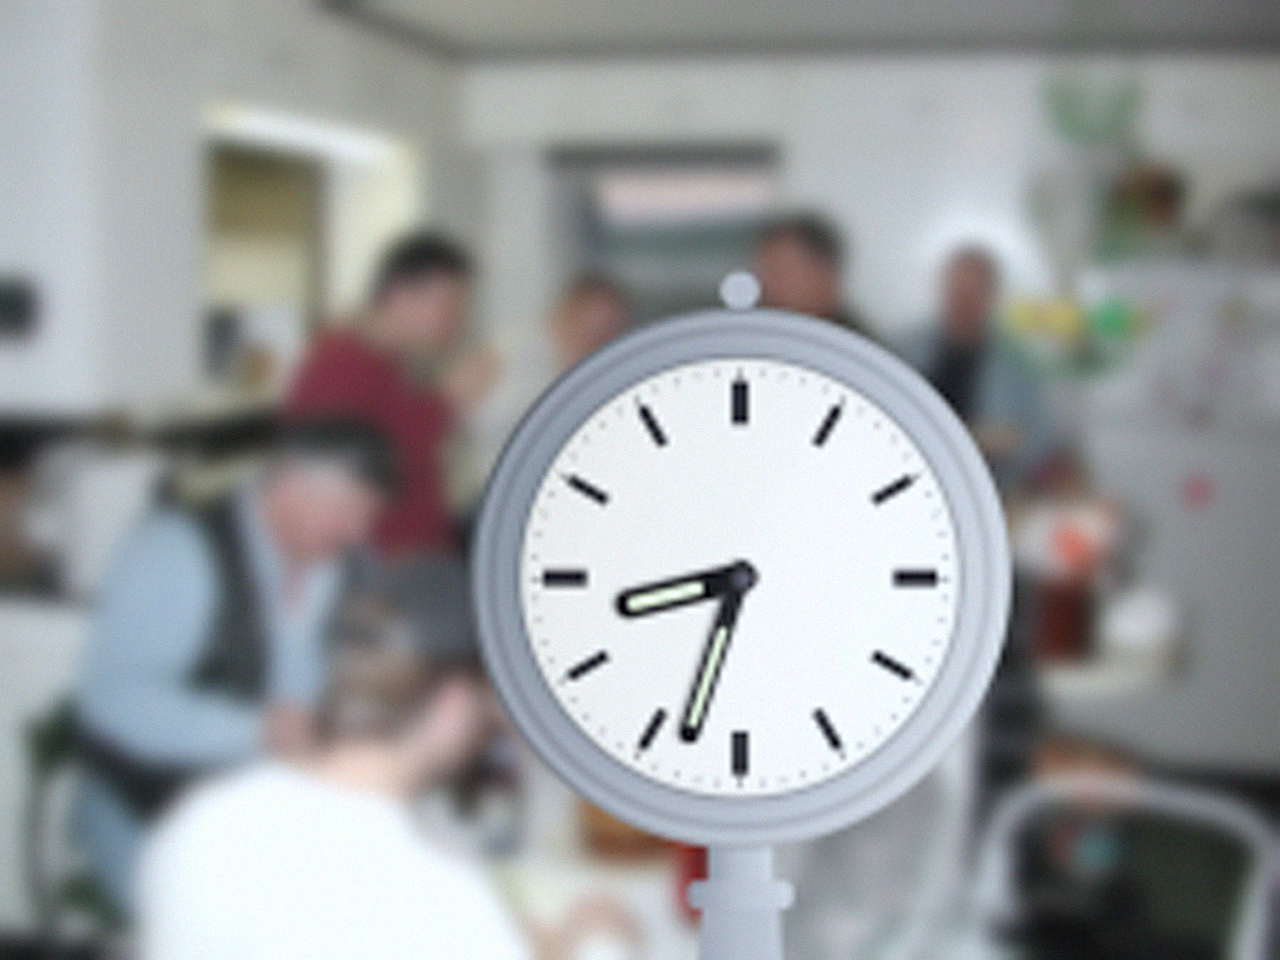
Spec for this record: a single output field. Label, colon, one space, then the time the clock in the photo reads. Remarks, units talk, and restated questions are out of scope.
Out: 8:33
